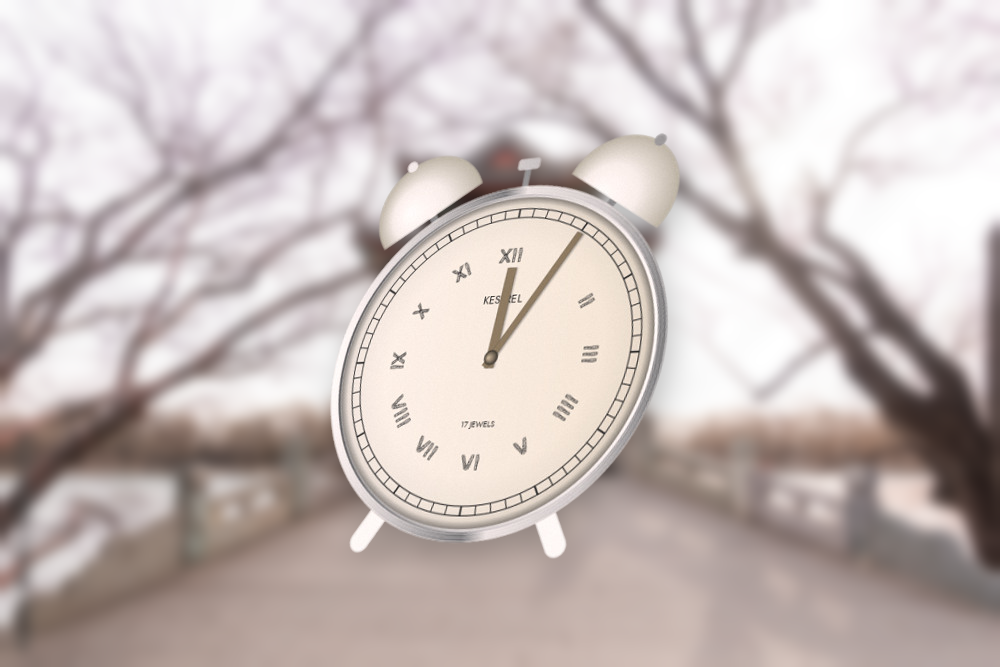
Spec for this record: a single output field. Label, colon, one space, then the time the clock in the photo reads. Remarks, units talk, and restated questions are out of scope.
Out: 12:05
